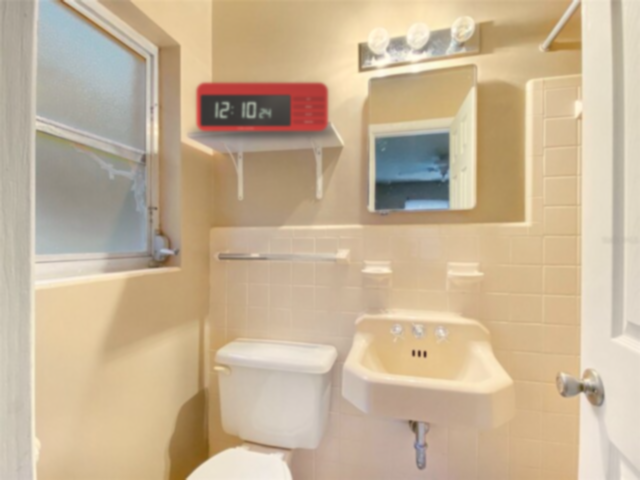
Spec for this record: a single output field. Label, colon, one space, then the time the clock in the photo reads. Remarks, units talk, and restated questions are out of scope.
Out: 12:10
